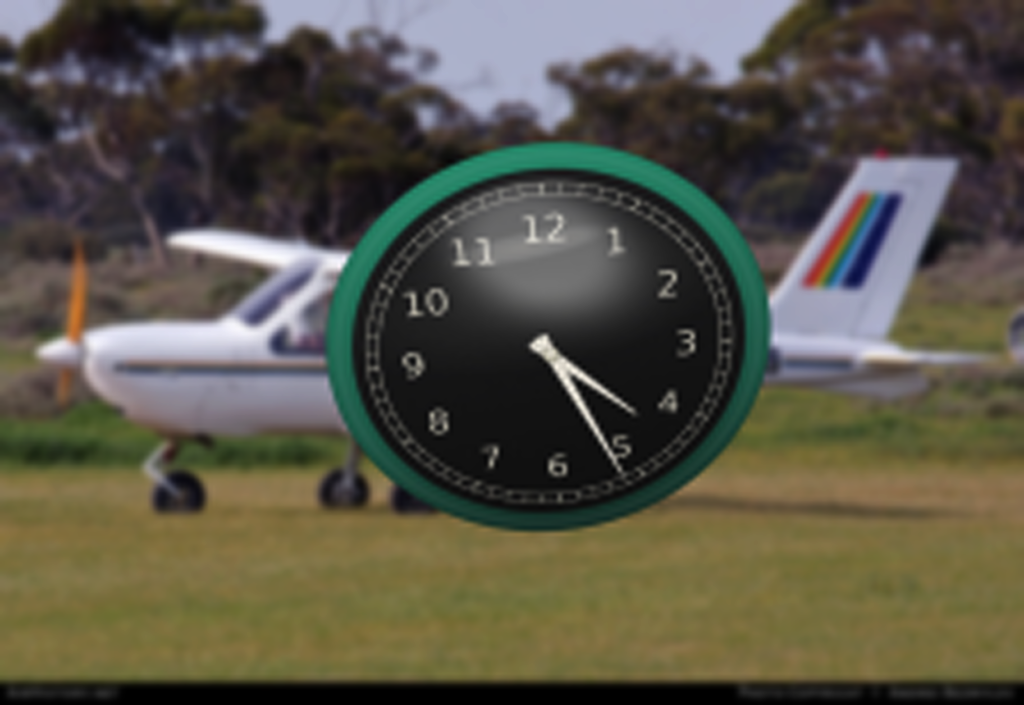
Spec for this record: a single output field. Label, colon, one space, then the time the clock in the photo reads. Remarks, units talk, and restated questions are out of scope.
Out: 4:26
